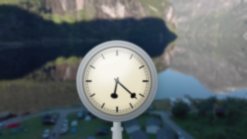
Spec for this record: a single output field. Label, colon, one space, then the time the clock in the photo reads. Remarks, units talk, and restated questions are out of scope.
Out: 6:22
